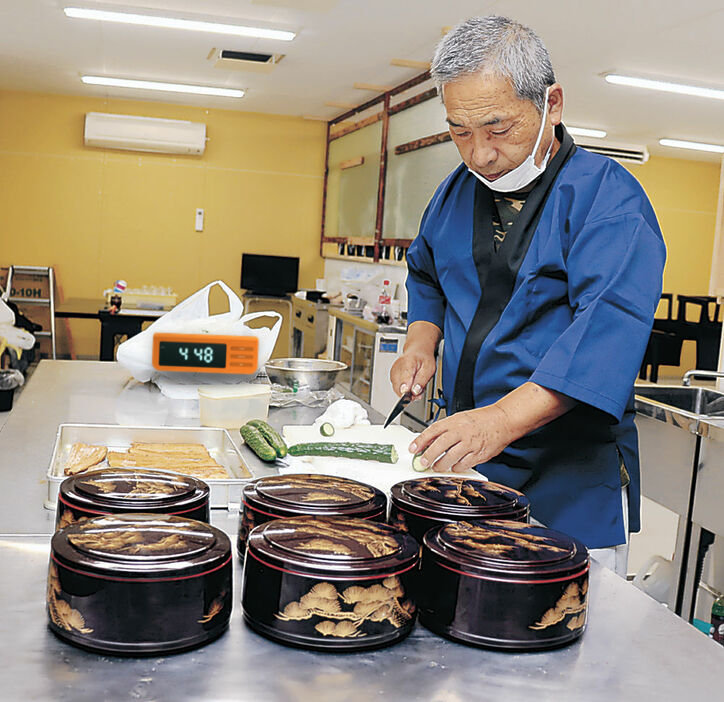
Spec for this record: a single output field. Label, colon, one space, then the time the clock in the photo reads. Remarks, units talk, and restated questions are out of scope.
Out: 4:48
